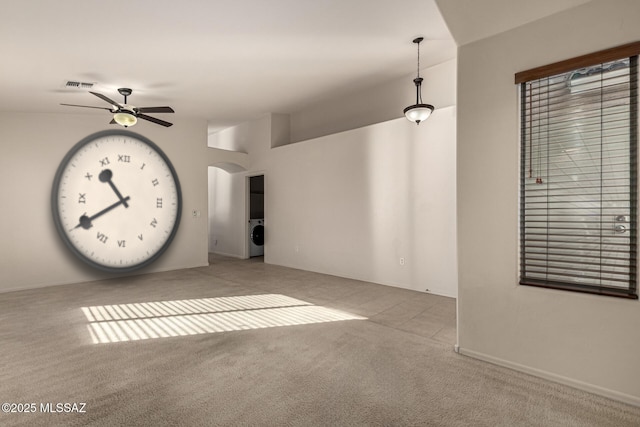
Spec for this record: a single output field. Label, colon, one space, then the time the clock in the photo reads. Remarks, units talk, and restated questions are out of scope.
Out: 10:40
